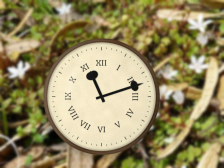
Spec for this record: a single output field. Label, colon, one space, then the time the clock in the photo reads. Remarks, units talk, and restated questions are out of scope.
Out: 11:12
